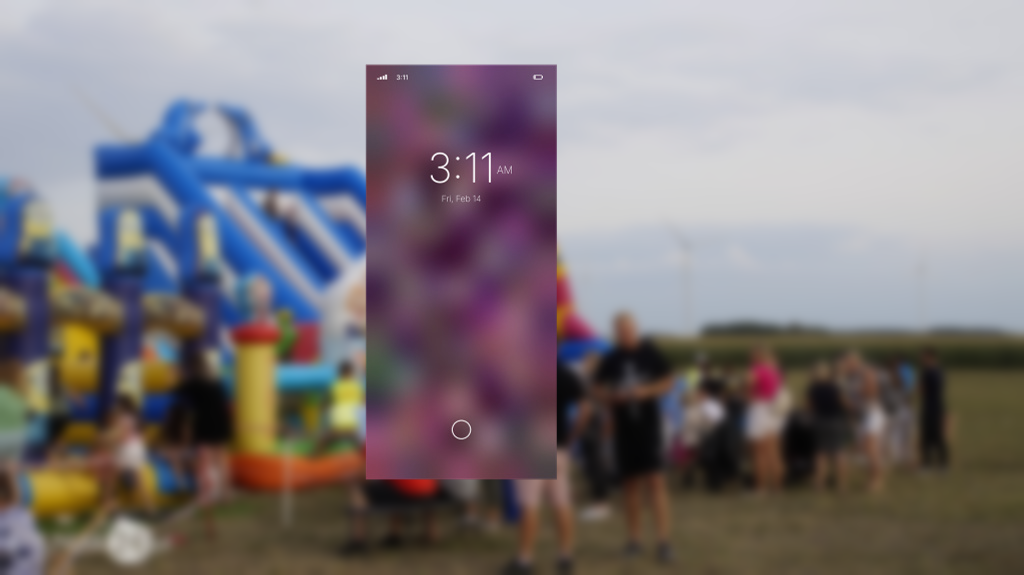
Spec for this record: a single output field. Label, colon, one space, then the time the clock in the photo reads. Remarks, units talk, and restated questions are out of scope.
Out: 3:11
